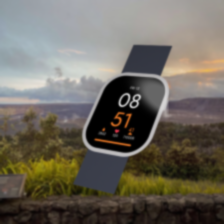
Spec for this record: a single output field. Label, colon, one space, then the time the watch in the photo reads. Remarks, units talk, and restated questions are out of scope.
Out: 8:51
